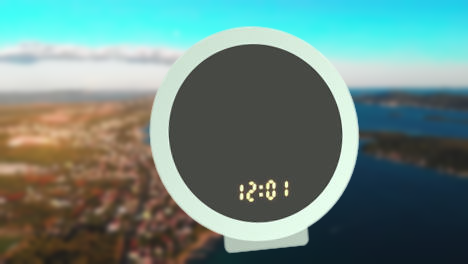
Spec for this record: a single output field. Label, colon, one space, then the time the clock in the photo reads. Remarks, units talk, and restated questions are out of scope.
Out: 12:01
